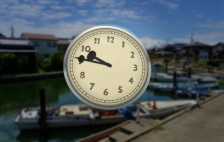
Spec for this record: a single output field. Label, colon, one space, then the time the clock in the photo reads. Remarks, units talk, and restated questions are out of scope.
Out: 9:46
